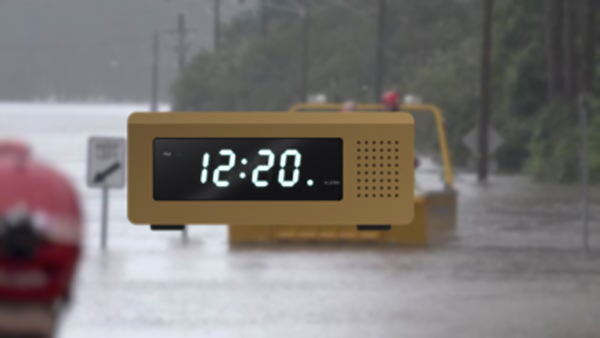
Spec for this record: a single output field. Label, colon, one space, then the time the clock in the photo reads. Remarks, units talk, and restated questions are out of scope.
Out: 12:20
